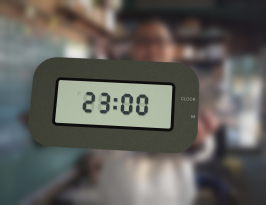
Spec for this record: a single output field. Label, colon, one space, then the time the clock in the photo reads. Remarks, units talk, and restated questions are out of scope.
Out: 23:00
